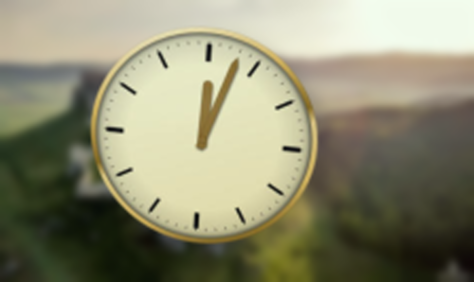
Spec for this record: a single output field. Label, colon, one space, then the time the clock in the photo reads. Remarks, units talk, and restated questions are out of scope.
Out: 12:03
